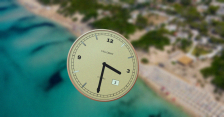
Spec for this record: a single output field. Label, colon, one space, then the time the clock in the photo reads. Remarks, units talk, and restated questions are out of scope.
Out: 3:30
